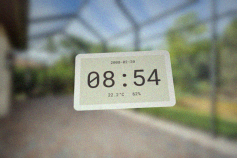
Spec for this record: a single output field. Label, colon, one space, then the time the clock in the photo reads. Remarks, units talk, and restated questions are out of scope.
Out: 8:54
